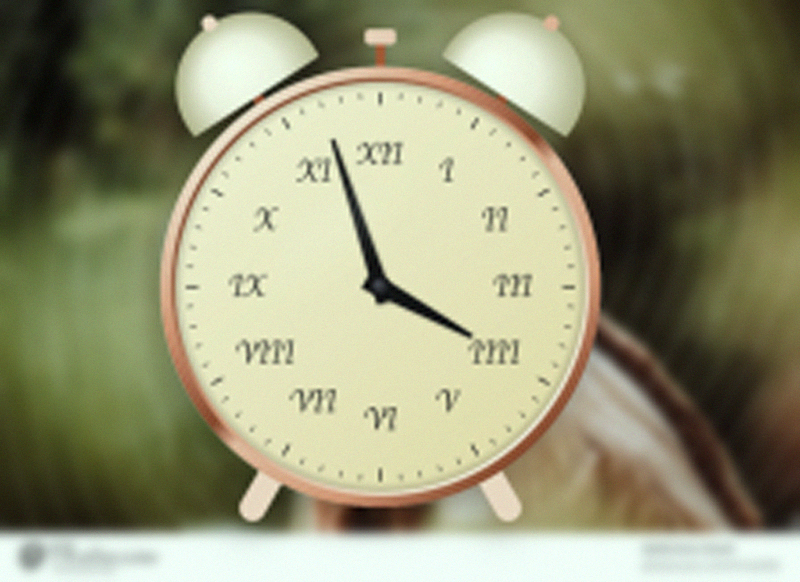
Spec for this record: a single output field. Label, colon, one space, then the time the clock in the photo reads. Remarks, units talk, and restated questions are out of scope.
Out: 3:57
